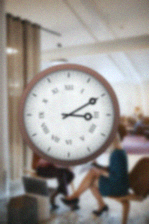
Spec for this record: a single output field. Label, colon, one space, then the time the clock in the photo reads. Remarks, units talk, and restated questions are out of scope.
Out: 3:10
